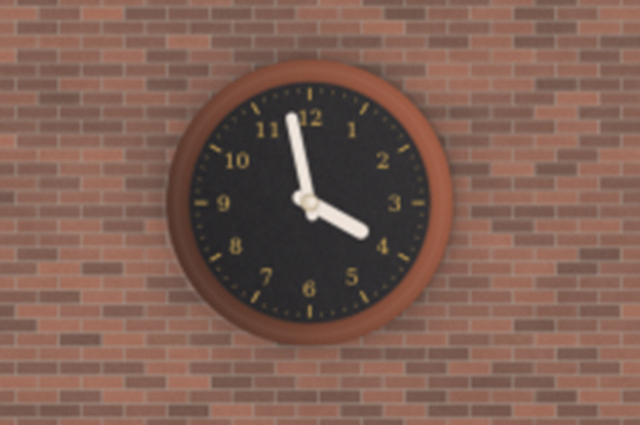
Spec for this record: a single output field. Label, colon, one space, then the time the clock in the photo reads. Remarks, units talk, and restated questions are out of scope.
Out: 3:58
